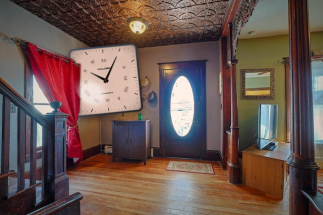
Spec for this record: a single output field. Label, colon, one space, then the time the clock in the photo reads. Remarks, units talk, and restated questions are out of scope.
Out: 10:05
